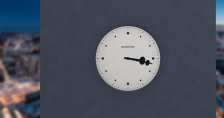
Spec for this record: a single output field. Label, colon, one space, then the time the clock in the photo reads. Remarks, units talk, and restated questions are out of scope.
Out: 3:17
